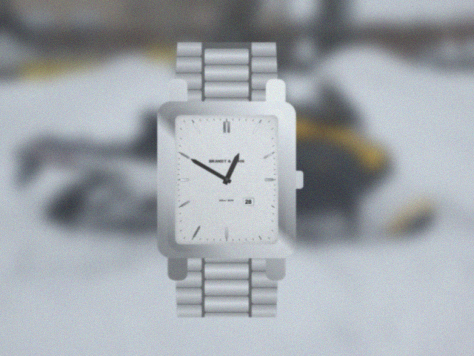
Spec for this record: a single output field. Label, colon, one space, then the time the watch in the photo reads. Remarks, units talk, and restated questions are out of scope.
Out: 12:50
